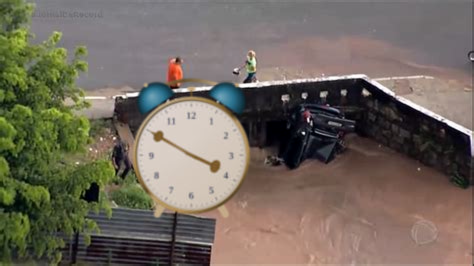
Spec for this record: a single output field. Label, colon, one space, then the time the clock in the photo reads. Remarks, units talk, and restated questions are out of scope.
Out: 3:50
